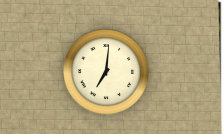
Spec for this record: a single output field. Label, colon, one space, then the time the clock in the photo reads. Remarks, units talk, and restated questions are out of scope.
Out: 7:01
